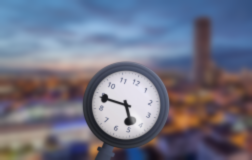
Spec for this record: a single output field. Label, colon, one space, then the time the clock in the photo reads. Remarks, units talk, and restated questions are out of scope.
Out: 4:44
